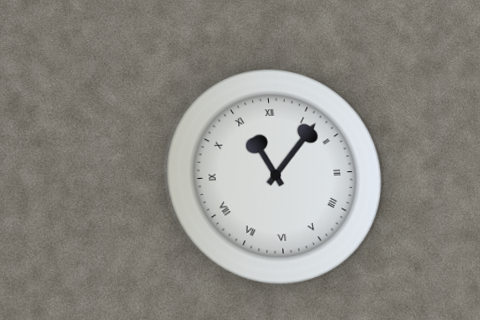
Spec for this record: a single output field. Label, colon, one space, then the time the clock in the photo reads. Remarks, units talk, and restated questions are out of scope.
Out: 11:07
